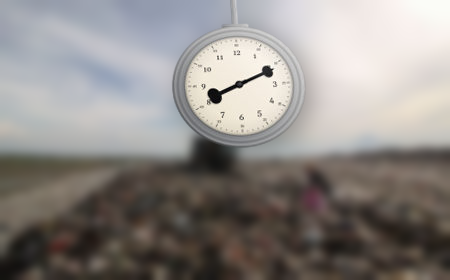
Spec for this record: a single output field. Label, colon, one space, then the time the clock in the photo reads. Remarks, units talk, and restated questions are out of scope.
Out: 8:11
